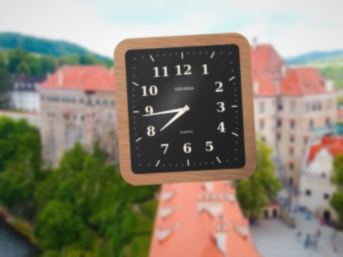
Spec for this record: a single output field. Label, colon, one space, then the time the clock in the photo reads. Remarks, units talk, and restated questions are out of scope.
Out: 7:44
